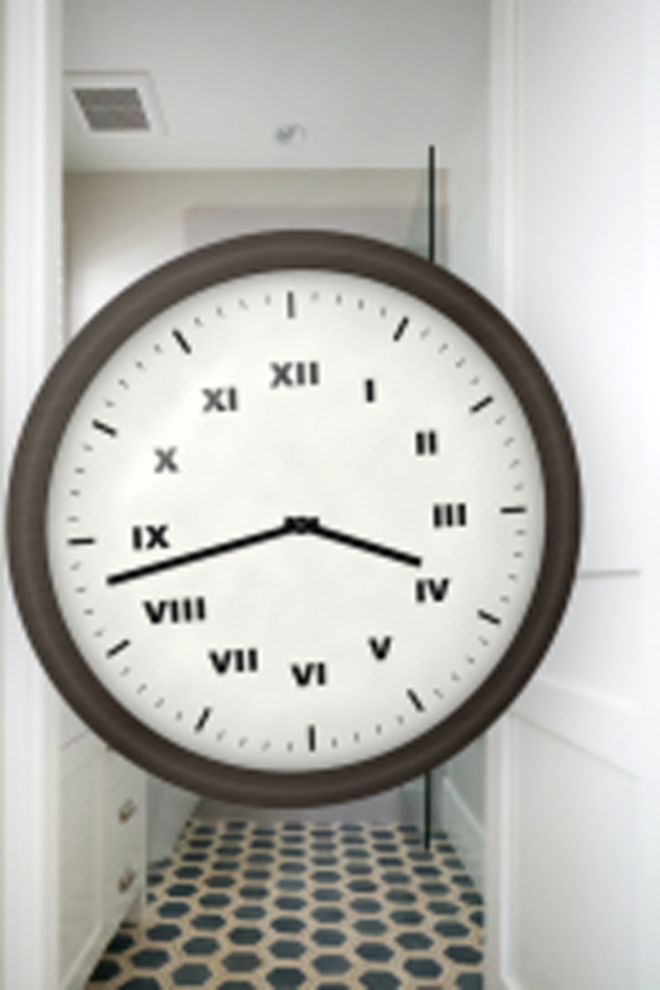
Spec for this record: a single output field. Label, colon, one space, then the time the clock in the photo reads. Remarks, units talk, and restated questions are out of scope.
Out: 3:43
